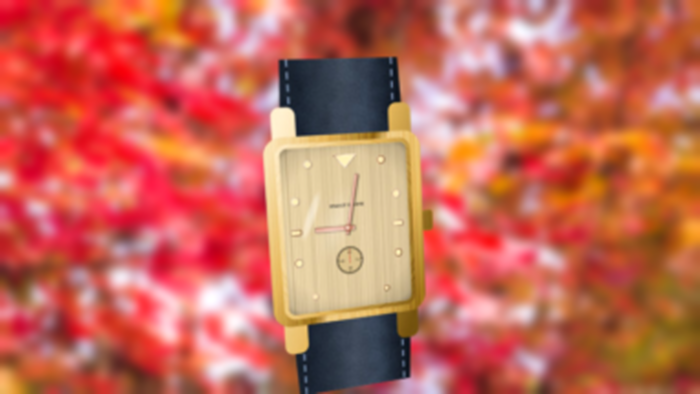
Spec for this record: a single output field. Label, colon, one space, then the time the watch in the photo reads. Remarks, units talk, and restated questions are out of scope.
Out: 9:02
